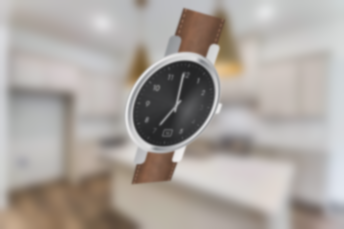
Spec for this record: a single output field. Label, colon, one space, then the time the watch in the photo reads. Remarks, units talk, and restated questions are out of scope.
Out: 6:59
